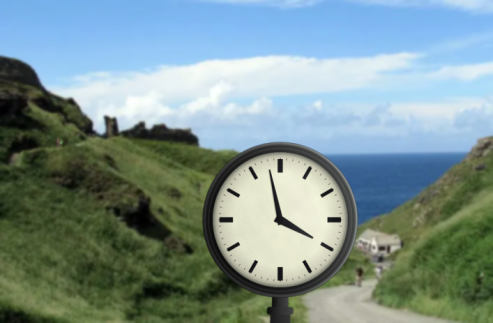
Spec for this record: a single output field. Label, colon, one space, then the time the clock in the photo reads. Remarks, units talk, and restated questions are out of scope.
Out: 3:58
